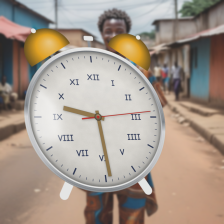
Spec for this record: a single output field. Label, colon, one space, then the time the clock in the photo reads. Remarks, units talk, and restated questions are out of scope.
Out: 9:29:14
